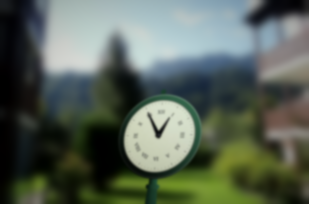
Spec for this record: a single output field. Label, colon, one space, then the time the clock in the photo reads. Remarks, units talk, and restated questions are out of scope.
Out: 12:55
